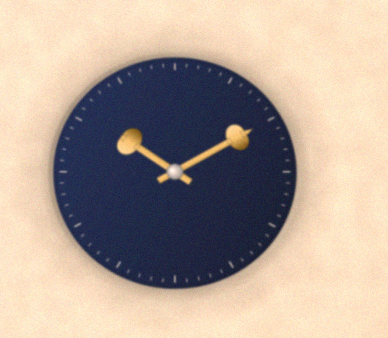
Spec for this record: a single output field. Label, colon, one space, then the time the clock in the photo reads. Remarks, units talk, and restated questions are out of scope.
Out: 10:10
